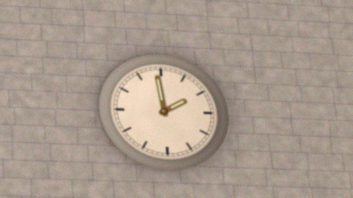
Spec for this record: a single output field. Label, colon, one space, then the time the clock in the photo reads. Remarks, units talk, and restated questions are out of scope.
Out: 1:59
